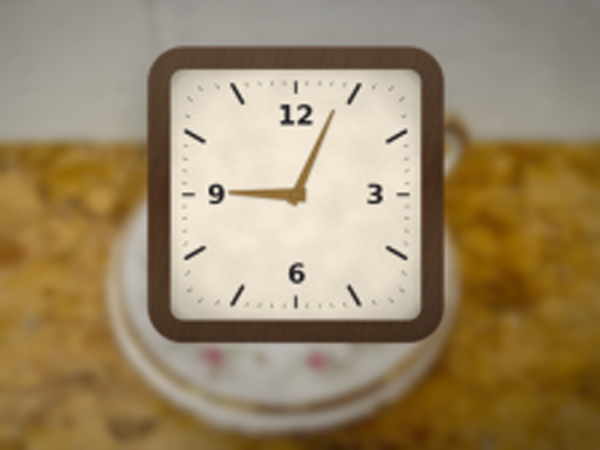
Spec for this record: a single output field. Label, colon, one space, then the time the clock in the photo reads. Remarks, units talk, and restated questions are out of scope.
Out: 9:04
